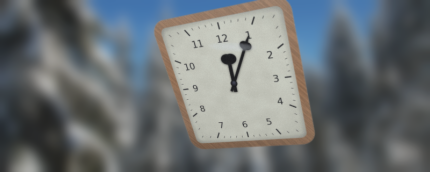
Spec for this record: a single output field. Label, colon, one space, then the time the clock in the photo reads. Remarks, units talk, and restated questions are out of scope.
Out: 12:05
